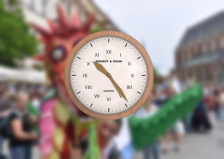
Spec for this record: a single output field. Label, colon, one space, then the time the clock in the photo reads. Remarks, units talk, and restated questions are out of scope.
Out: 10:24
